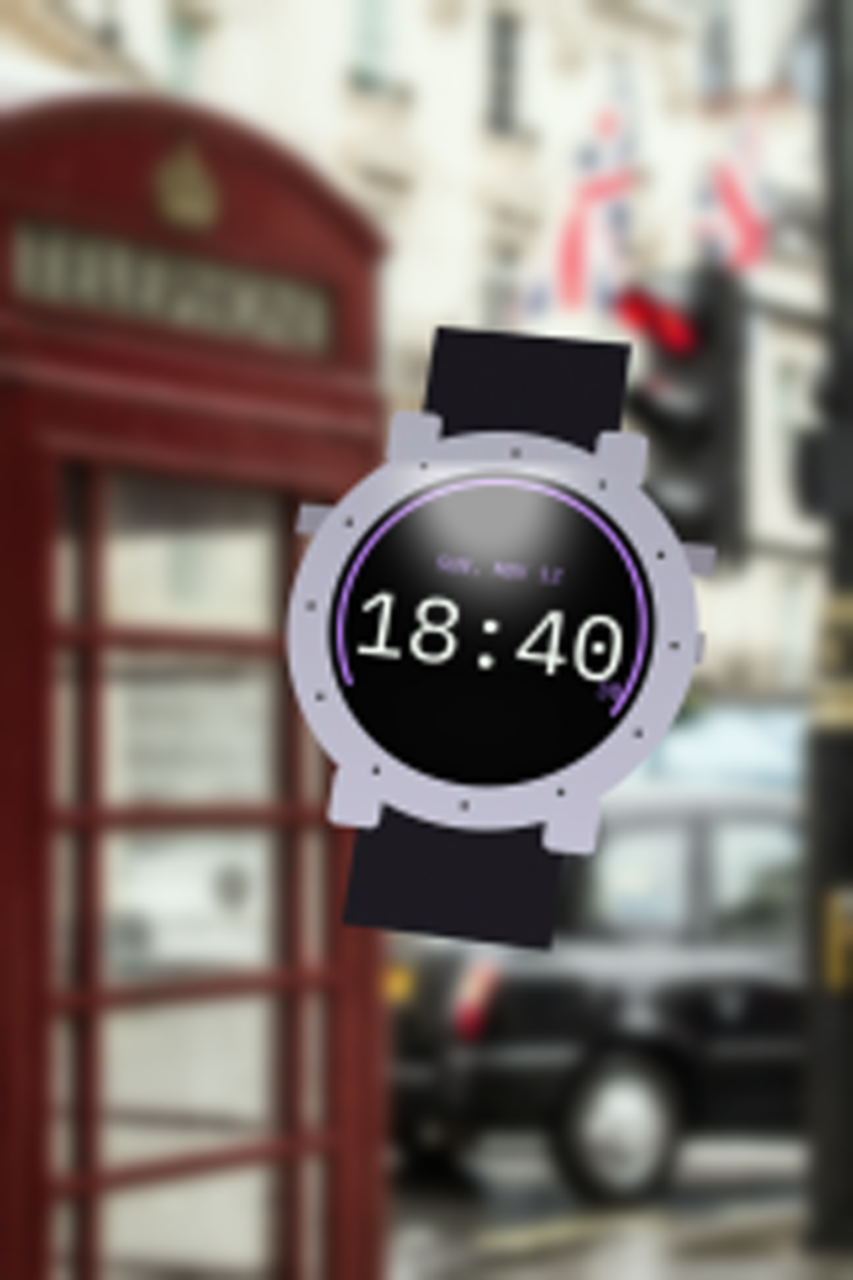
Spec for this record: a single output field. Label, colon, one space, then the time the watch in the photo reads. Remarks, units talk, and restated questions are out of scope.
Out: 18:40
